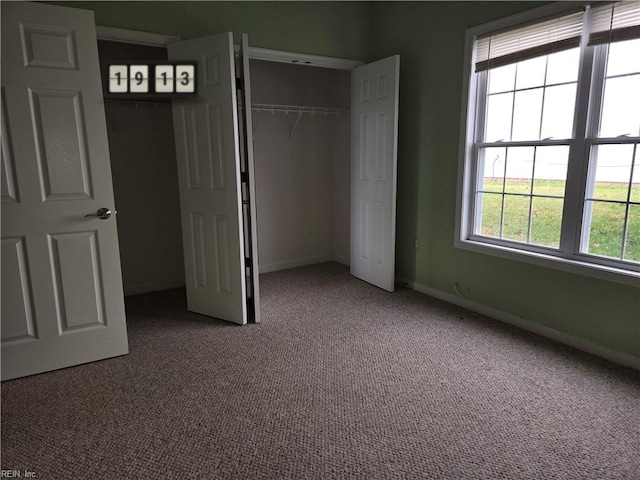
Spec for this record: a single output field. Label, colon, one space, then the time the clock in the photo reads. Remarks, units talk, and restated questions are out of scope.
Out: 19:13
